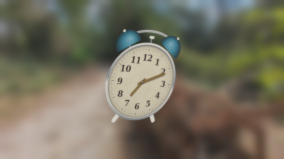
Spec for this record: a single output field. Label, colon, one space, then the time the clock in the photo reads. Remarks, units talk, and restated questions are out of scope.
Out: 7:11
